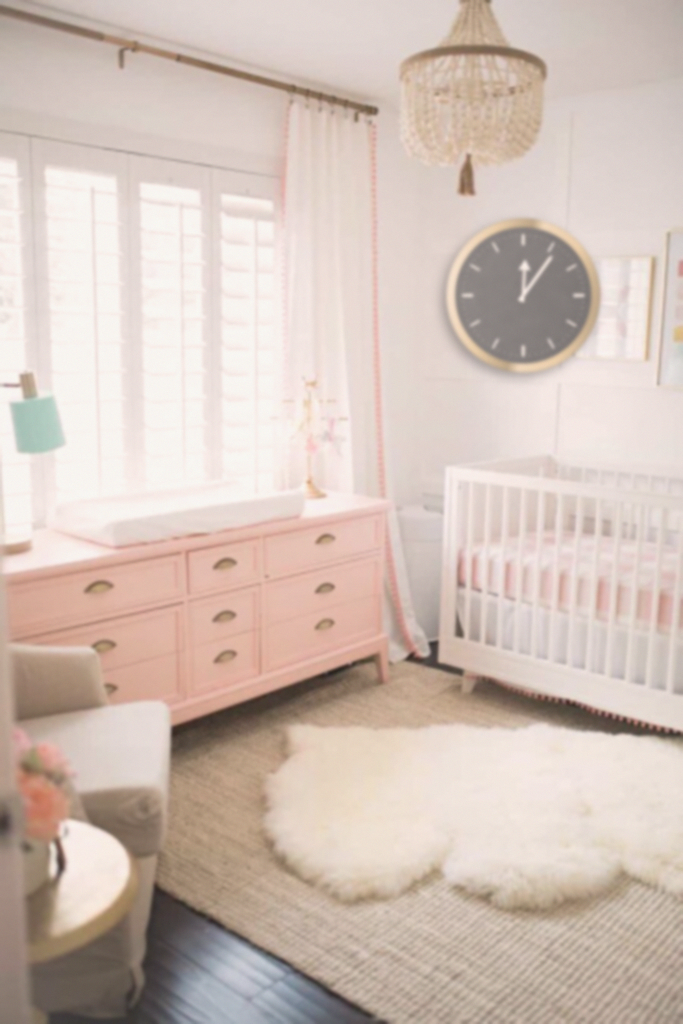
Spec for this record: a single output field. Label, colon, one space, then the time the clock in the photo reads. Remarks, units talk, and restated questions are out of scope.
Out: 12:06
